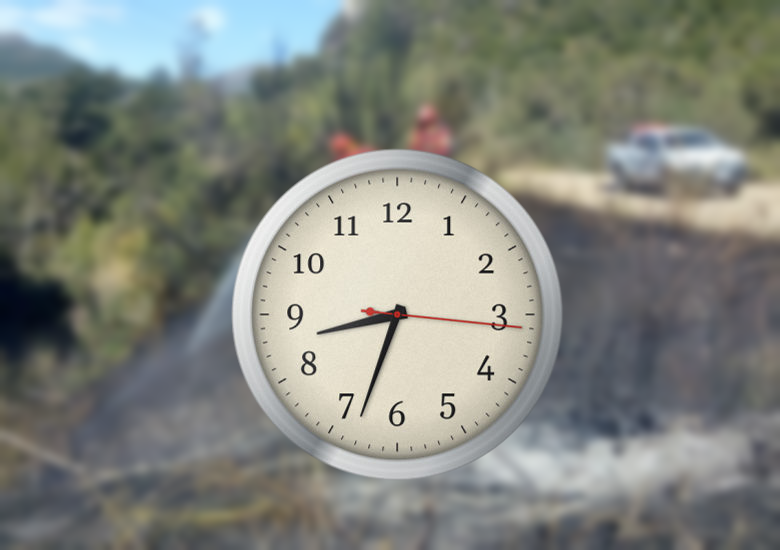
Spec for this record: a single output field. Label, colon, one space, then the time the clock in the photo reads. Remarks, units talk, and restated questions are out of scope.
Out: 8:33:16
